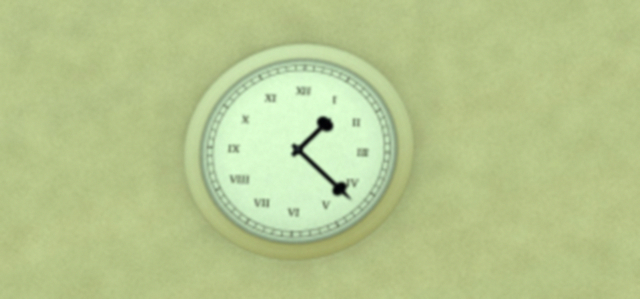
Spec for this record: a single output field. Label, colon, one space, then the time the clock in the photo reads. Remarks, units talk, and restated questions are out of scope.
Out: 1:22
